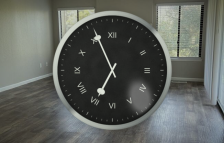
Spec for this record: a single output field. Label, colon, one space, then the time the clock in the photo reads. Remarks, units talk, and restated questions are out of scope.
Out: 6:56
